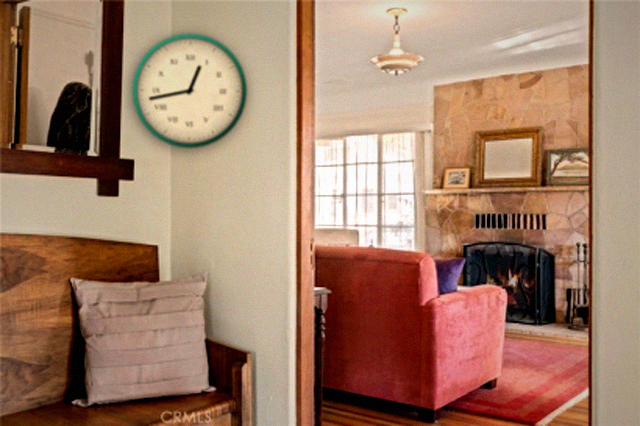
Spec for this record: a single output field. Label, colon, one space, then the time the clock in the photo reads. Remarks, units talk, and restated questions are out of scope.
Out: 12:43
